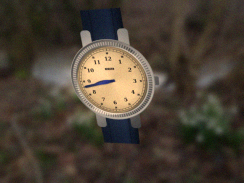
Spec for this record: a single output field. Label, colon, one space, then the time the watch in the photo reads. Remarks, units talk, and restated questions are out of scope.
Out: 8:43
